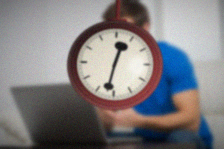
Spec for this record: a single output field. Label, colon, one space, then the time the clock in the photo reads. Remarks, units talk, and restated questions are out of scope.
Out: 12:32
